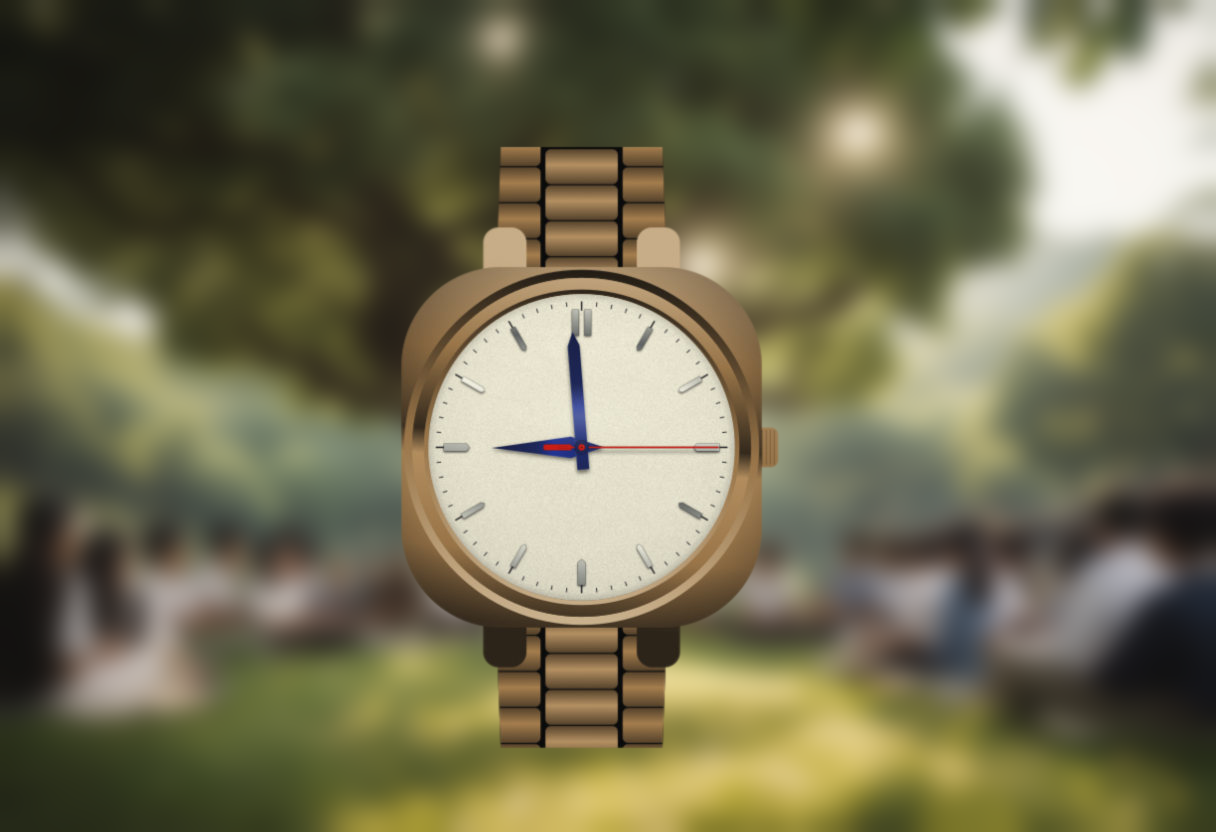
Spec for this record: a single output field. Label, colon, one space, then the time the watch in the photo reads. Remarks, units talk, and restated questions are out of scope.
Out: 8:59:15
